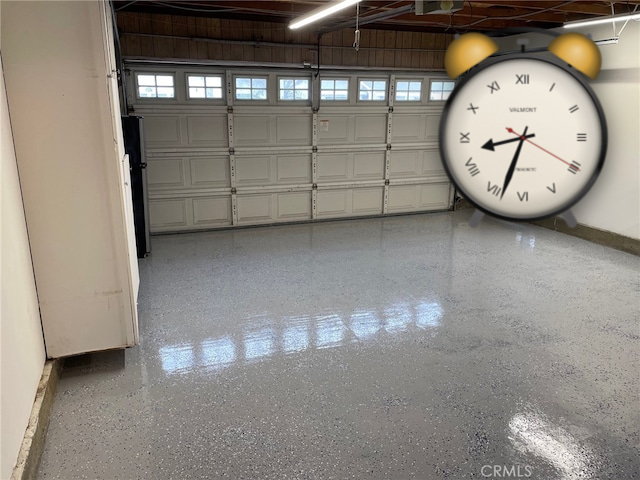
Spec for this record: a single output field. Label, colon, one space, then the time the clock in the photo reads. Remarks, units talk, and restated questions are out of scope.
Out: 8:33:20
